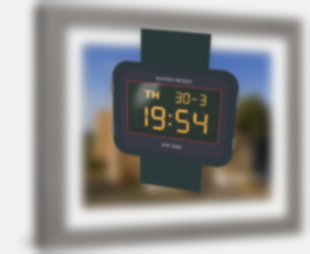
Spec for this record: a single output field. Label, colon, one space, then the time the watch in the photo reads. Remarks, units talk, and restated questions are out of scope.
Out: 19:54
